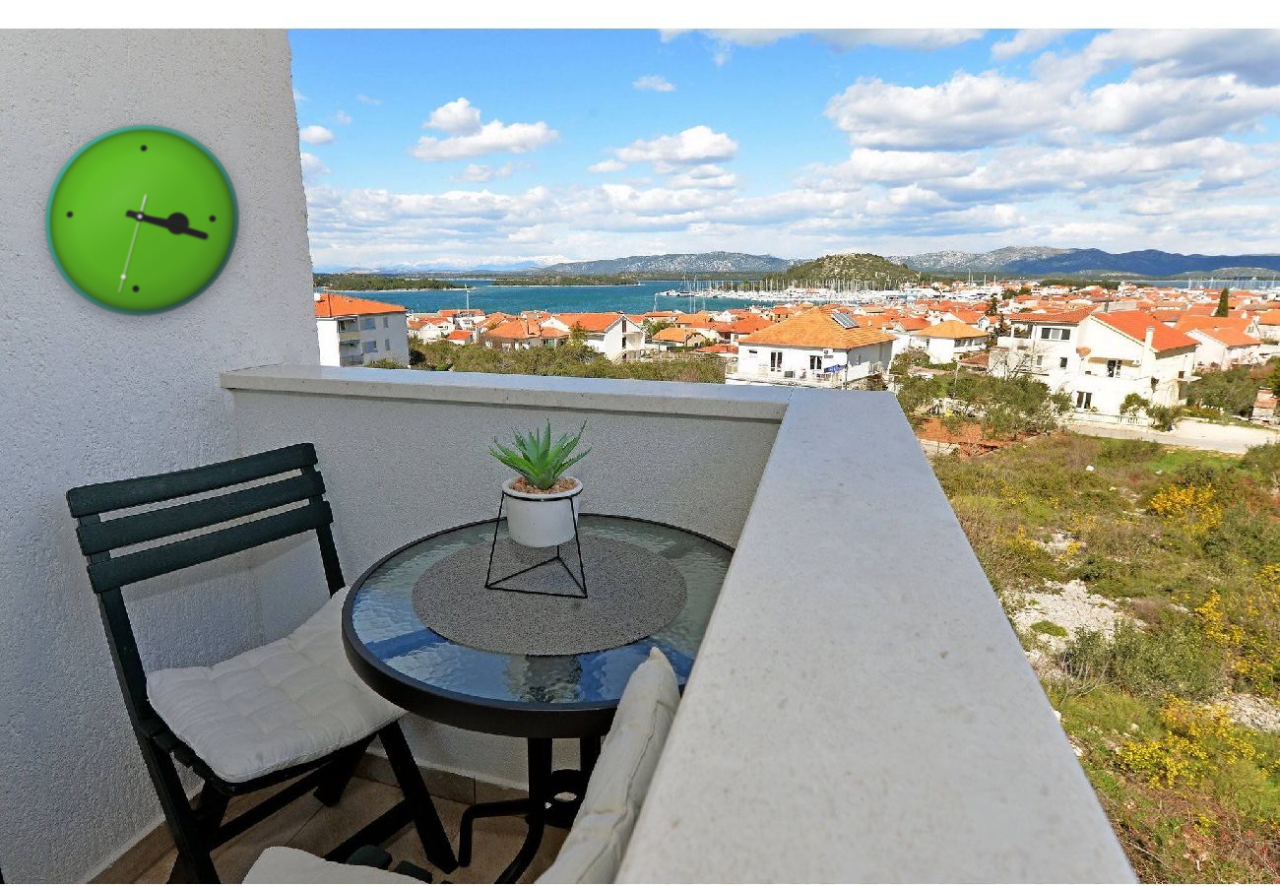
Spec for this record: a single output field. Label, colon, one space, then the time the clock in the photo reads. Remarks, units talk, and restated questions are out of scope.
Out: 3:17:32
